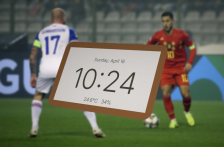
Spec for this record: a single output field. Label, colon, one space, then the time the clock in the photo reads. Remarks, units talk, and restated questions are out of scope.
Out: 10:24
